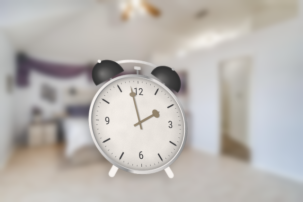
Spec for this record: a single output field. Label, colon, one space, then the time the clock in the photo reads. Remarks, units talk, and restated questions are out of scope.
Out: 1:58
